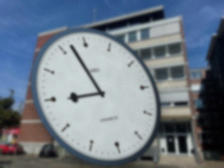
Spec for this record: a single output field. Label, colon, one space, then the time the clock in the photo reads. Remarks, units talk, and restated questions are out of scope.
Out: 8:57
